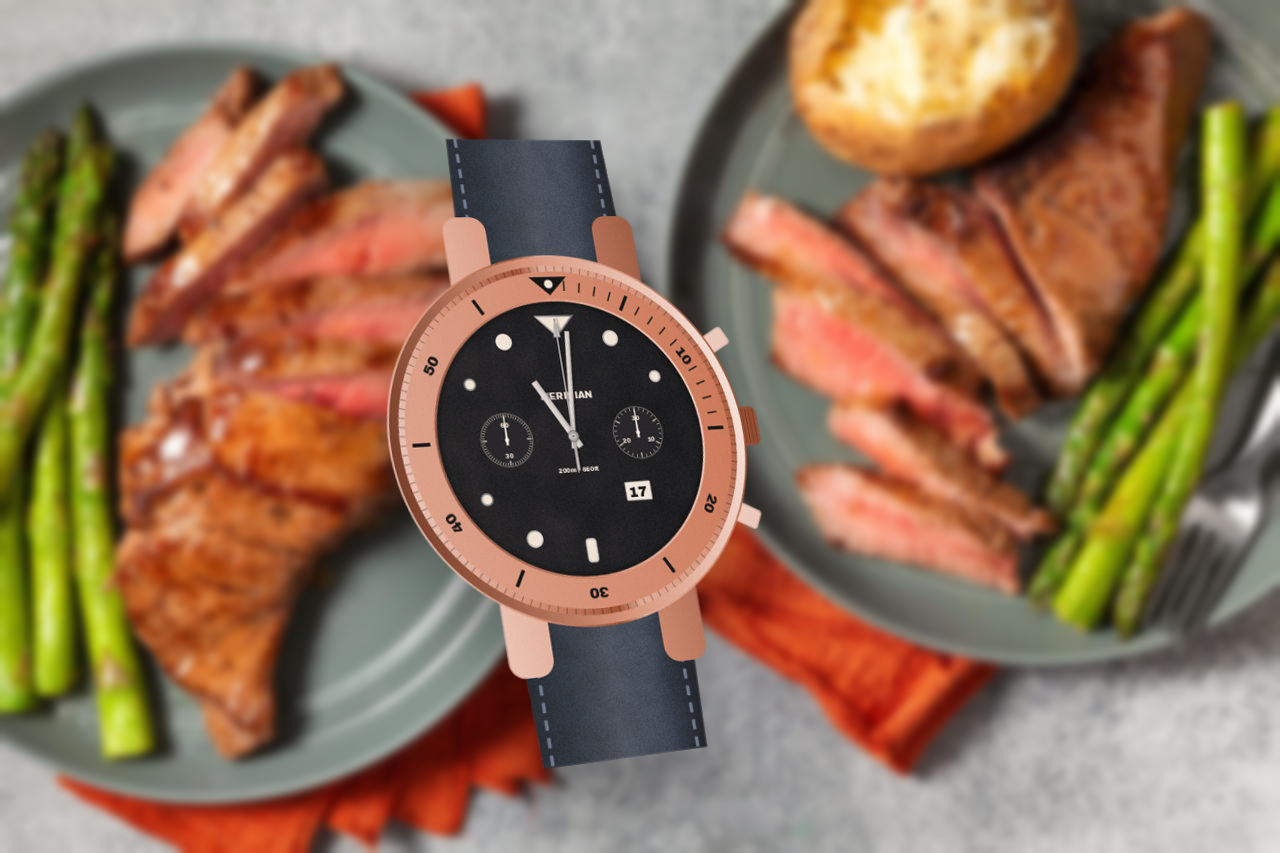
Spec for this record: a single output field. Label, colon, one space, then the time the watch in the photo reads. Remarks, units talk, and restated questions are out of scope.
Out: 11:01
